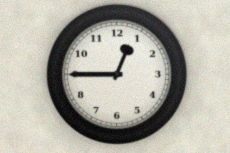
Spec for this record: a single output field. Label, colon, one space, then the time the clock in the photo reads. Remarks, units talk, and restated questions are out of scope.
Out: 12:45
